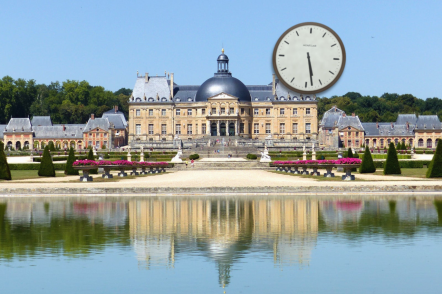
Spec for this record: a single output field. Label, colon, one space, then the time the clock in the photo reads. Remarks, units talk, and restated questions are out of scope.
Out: 5:28
